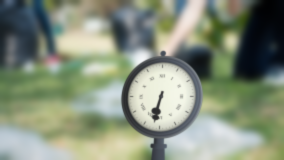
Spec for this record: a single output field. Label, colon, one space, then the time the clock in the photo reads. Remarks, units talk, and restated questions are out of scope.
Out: 6:32
